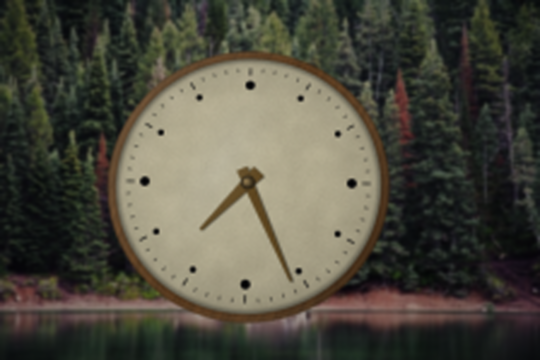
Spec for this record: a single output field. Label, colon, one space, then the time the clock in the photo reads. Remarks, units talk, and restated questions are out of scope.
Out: 7:26
